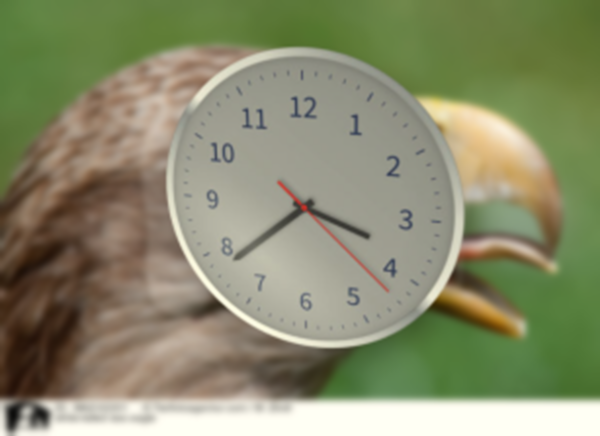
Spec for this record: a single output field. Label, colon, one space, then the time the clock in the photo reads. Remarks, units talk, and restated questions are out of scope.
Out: 3:38:22
